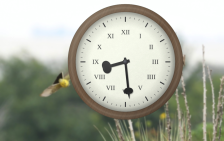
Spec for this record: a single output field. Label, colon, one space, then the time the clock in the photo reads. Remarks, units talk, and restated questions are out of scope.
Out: 8:29
